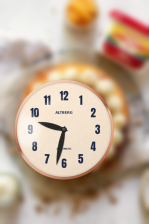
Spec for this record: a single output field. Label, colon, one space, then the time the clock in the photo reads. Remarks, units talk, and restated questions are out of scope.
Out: 9:32
